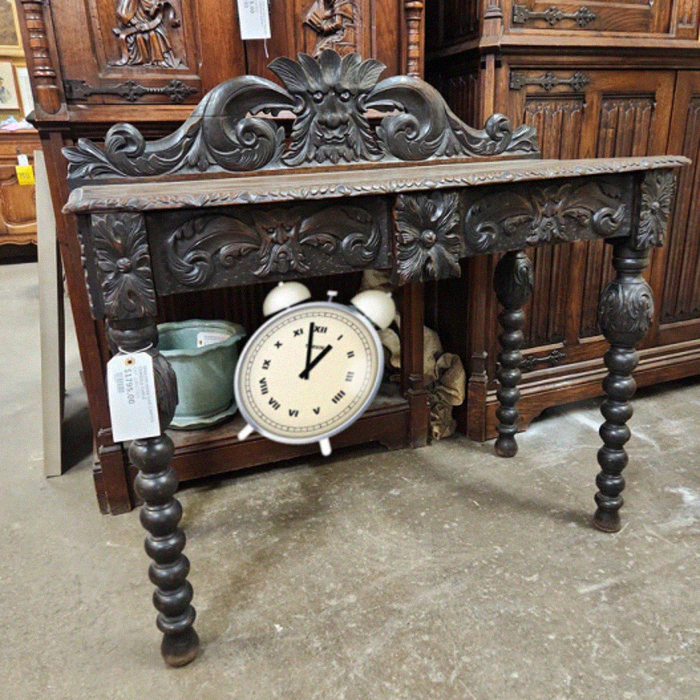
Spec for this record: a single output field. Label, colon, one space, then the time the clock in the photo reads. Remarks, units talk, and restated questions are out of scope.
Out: 12:58
